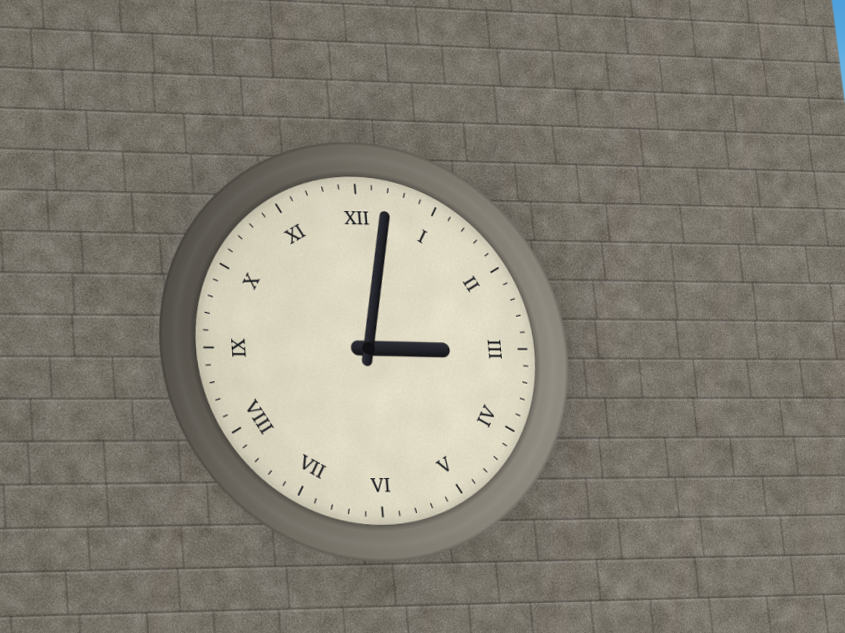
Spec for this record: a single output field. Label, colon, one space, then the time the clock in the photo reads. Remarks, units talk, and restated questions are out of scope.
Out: 3:02
